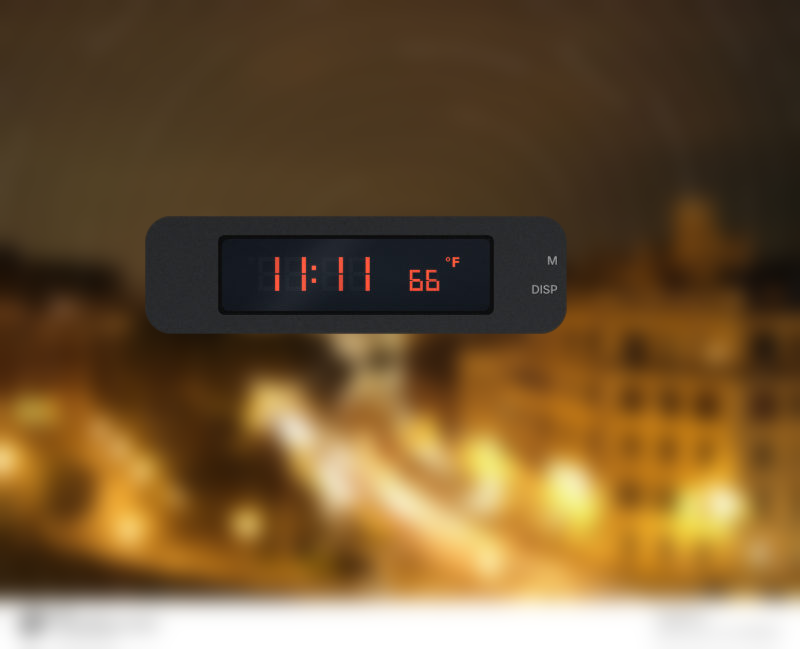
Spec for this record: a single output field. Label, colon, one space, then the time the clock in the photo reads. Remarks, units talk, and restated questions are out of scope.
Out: 11:11
